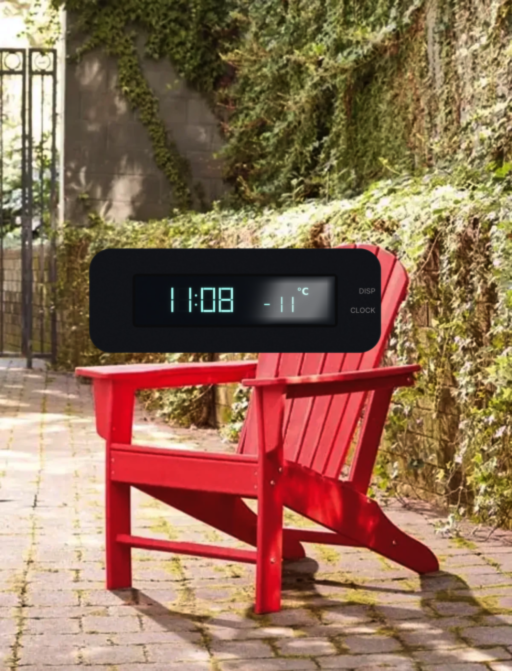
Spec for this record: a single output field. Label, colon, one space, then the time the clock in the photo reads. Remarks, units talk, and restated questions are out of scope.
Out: 11:08
